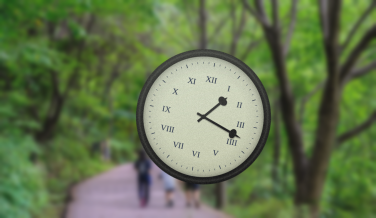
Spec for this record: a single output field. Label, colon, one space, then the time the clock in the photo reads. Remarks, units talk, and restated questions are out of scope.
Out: 1:18
